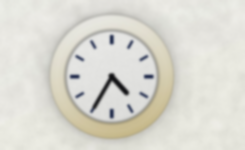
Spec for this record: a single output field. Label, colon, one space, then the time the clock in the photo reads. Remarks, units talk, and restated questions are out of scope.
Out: 4:35
